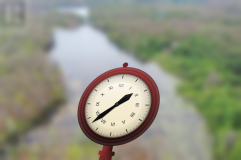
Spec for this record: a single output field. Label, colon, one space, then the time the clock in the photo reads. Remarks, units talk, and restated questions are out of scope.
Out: 1:38
